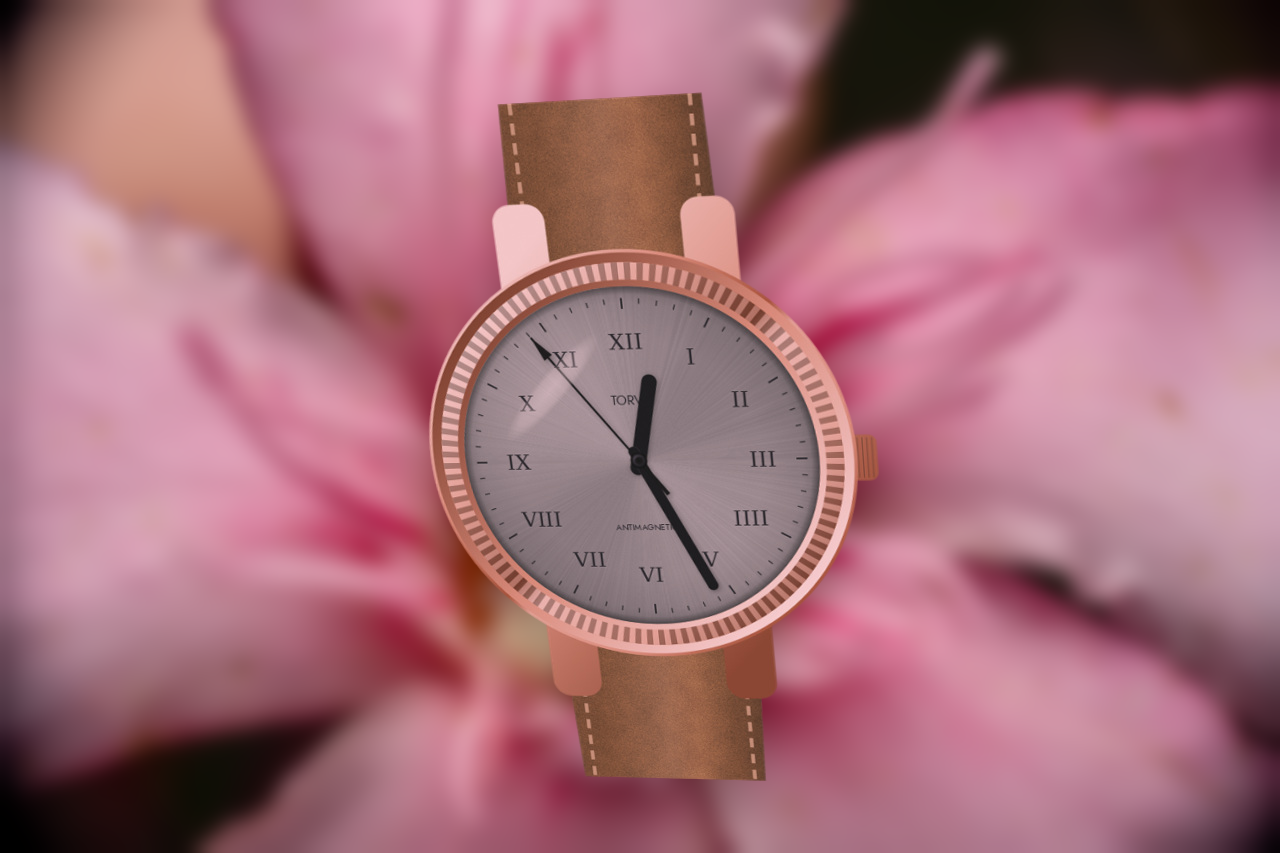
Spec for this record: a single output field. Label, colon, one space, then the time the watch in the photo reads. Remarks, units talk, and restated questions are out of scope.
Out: 12:25:54
